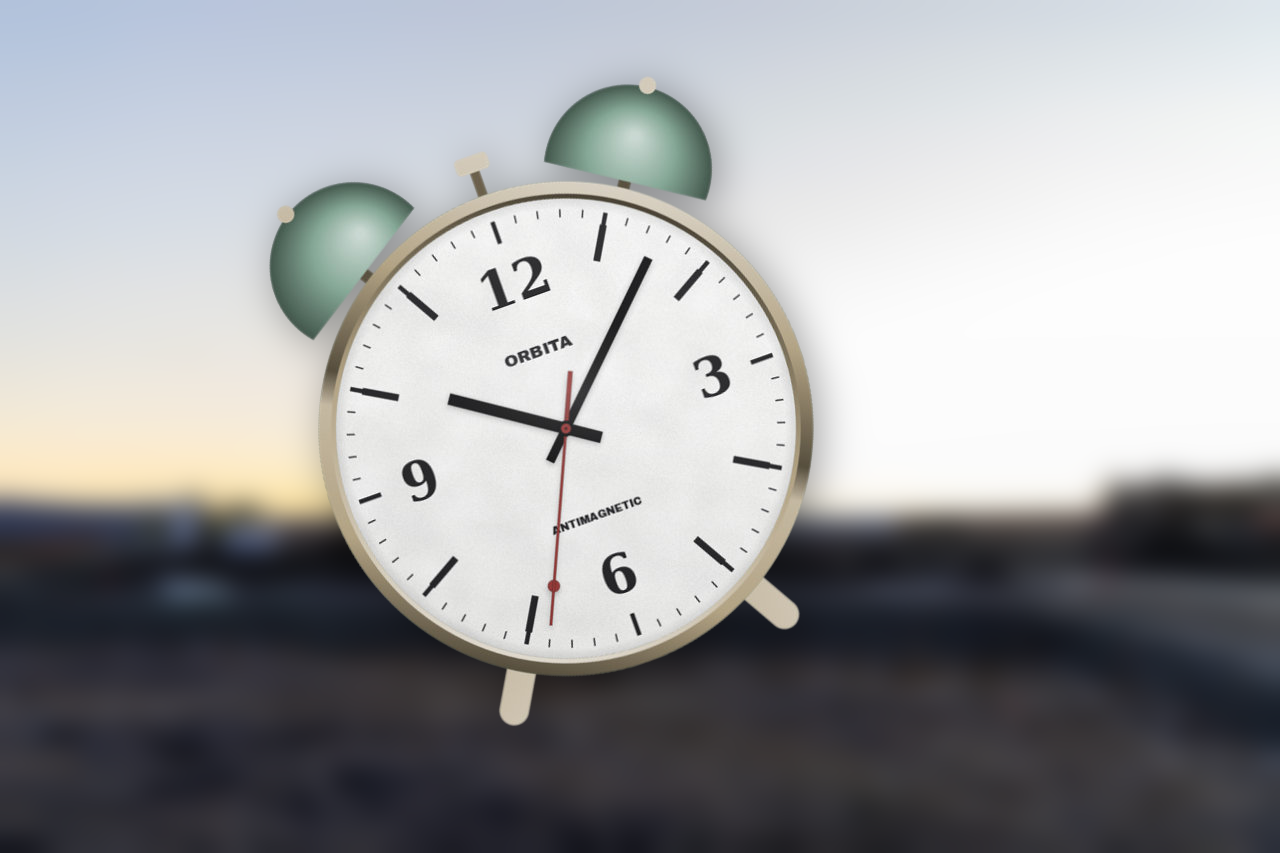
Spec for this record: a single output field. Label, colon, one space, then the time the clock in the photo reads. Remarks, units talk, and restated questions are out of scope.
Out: 10:07:34
